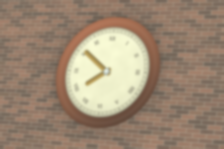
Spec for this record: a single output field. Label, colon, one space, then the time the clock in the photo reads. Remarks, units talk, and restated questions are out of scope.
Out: 7:51
